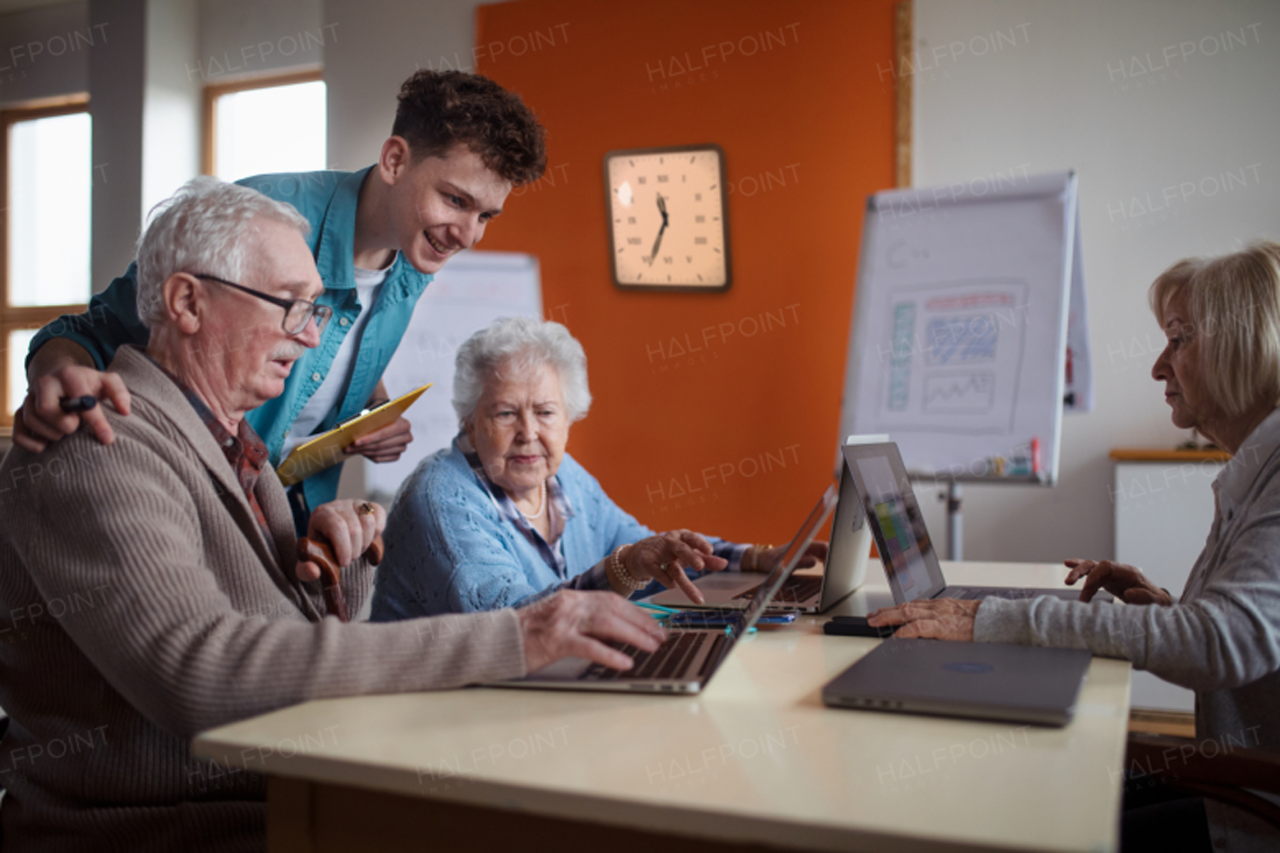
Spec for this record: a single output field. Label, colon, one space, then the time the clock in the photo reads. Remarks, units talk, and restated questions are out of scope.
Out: 11:34
